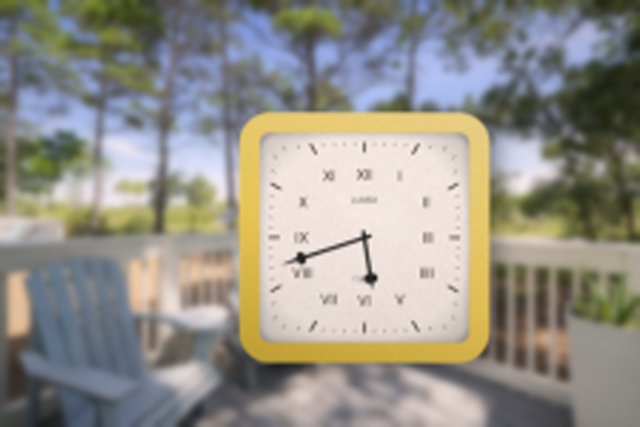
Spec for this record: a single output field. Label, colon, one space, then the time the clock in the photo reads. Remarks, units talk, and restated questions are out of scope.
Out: 5:42
